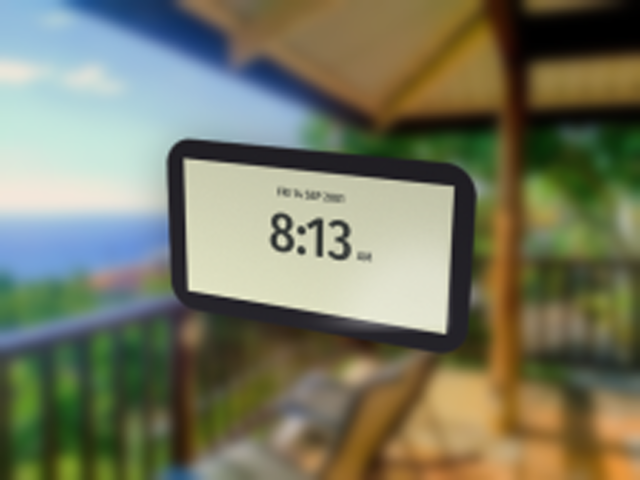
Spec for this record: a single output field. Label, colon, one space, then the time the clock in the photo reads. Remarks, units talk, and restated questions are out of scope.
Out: 8:13
